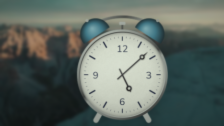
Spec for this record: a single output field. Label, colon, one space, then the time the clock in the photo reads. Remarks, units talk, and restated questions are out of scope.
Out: 5:08
